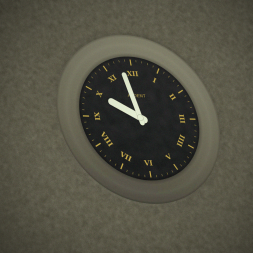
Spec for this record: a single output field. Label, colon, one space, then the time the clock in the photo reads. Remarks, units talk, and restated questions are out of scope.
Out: 9:58
